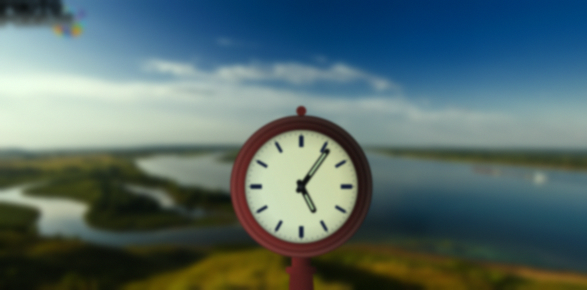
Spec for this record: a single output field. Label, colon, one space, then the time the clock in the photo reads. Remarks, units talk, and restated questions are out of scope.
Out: 5:06
